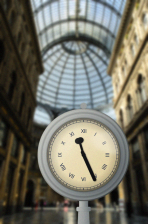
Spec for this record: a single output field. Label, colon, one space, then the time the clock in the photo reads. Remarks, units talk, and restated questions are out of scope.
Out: 11:26
